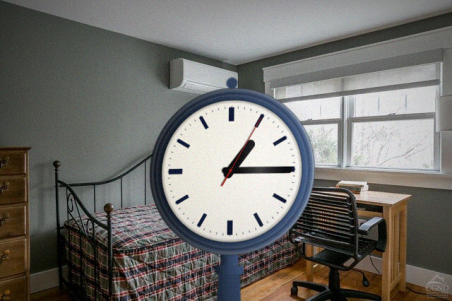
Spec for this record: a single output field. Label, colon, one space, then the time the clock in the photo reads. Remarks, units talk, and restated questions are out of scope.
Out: 1:15:05
